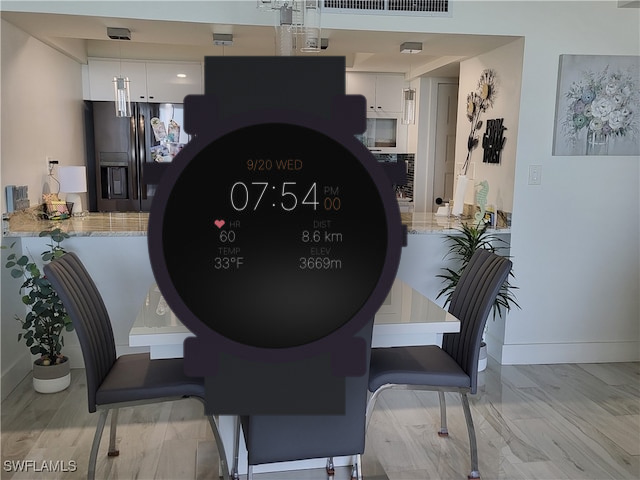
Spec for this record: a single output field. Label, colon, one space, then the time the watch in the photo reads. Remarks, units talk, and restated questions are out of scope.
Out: 7:54:00
